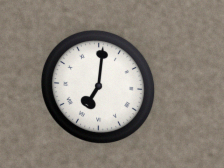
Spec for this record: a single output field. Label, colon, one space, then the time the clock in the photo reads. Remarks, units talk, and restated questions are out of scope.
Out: 7:01
